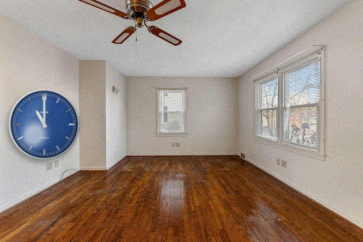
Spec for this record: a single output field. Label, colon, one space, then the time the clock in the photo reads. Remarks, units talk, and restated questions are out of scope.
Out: 11:00
